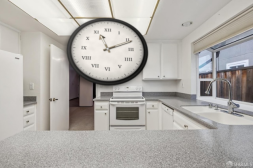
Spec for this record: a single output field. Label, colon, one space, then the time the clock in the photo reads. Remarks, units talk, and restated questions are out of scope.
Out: 11:11
